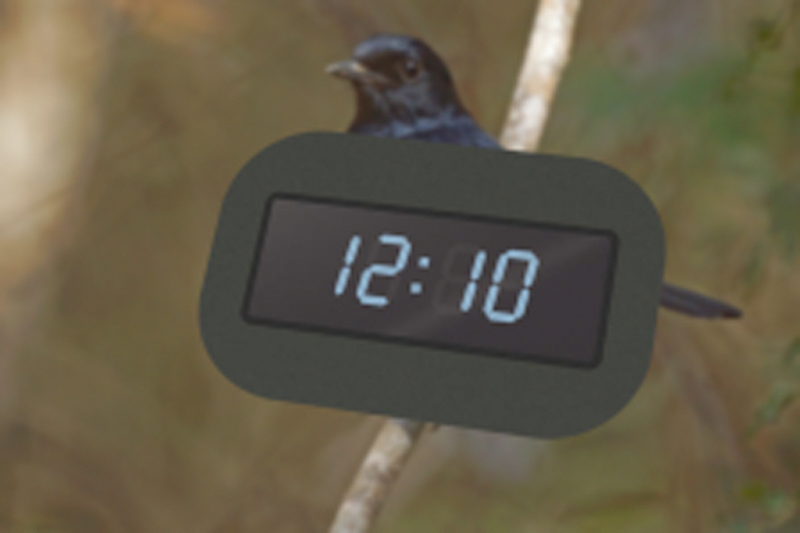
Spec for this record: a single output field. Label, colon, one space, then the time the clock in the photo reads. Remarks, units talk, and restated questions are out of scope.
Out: 12:10
